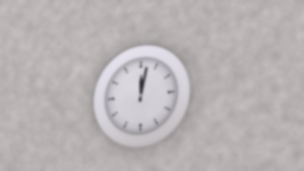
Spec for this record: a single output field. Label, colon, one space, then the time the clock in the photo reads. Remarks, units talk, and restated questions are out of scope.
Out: 12:02
